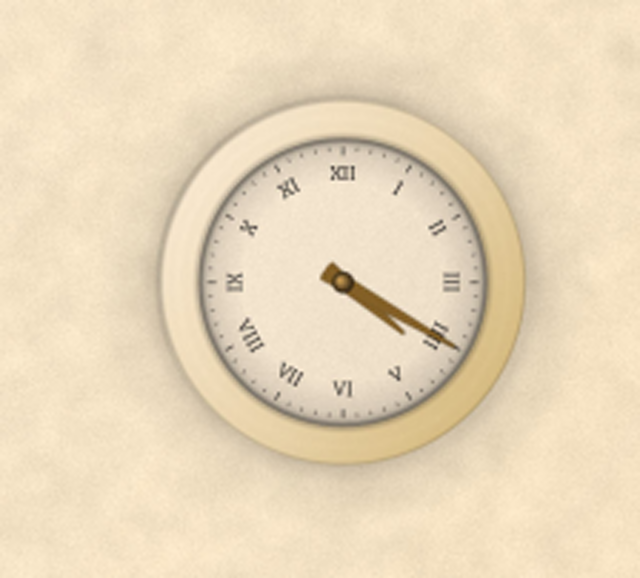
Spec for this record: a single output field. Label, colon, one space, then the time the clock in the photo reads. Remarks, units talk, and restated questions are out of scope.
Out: 4:20
